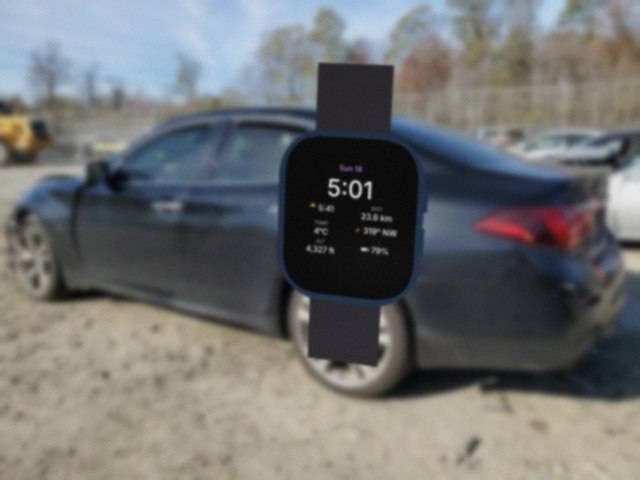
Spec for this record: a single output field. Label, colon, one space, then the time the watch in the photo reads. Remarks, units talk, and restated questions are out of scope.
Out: 5:01
